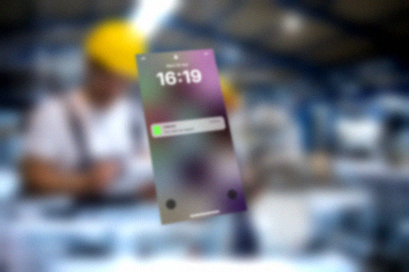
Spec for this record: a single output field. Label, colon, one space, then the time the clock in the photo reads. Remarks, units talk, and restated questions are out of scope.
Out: 16:19
